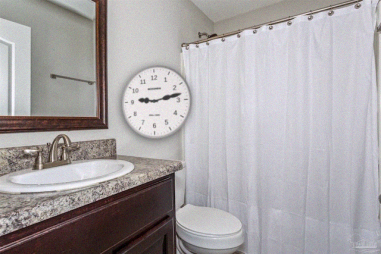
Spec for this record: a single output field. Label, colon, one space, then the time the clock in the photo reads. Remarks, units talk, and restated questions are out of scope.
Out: 9:13
